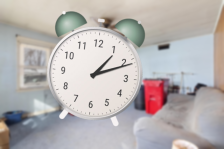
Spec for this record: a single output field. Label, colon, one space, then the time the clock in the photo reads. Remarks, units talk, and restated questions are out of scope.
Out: 1:11
